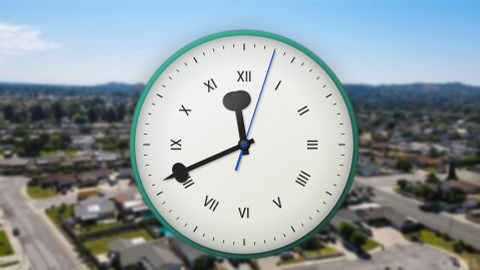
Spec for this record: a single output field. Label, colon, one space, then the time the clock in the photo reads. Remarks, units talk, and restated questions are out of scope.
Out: 11:41:03
